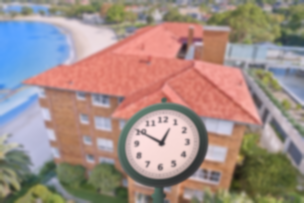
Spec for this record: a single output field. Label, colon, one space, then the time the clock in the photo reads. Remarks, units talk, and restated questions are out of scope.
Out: 12:50
